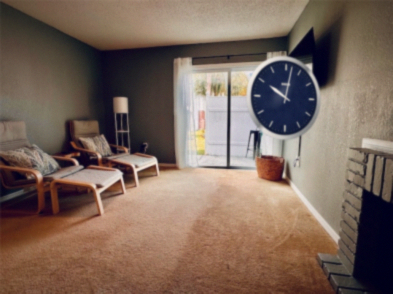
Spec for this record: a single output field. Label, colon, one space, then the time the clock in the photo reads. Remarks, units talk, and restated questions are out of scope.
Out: 10:02
